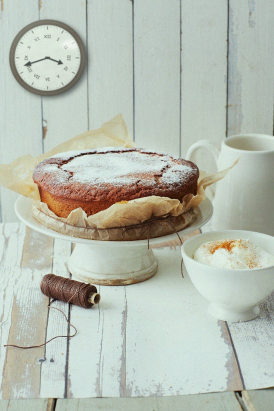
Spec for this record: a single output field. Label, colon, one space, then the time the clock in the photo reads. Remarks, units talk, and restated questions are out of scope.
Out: 3:42
